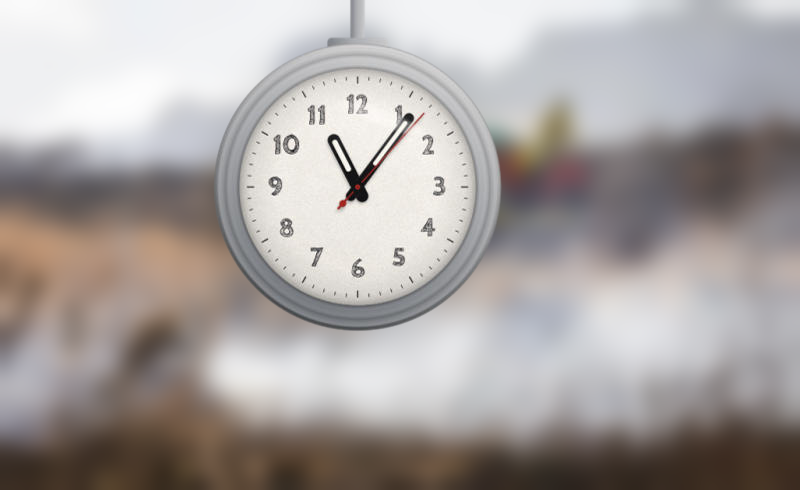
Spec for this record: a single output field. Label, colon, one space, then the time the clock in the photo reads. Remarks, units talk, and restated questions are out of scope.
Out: 11:06:07
